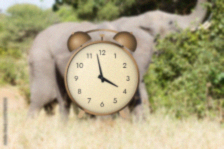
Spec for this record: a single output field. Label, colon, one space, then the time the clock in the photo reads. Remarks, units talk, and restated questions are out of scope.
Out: 3:58
